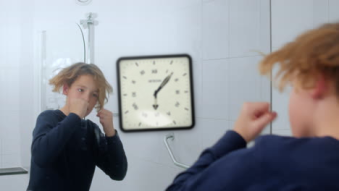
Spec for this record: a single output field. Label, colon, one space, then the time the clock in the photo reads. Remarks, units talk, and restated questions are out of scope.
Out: 6:07
